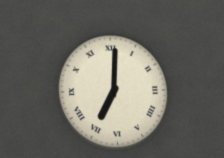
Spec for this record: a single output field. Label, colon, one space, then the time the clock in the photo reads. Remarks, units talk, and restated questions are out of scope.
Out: 7:01
